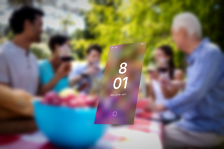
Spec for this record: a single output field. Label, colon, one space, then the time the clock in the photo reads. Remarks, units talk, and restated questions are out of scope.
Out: 8:01
